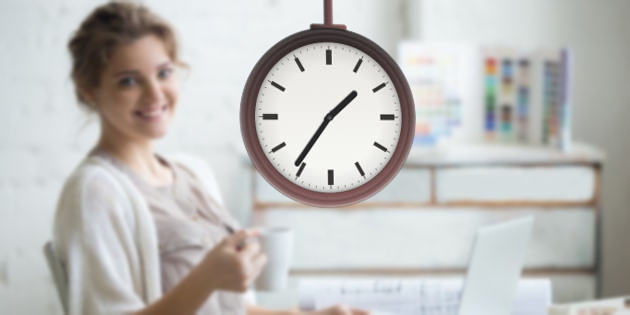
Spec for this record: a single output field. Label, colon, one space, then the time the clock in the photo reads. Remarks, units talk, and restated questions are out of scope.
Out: 1:36
